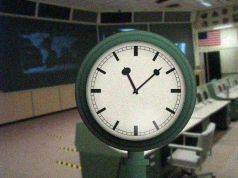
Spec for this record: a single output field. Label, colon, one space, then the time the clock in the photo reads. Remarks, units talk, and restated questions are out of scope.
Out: 11:08
